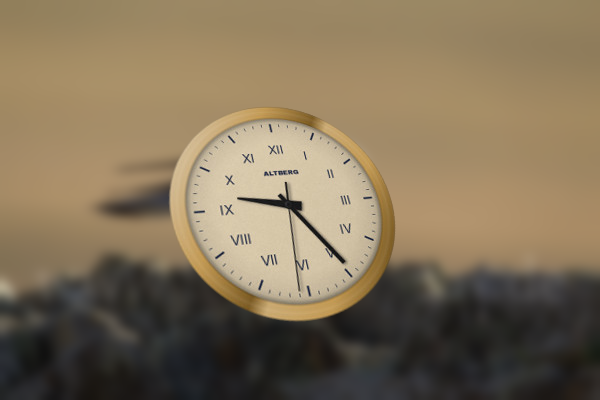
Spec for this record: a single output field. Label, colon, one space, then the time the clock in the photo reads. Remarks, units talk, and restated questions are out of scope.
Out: 9:24:31
